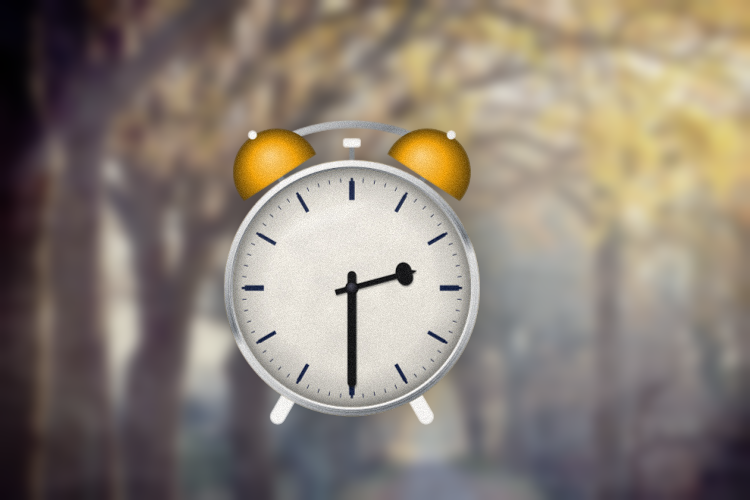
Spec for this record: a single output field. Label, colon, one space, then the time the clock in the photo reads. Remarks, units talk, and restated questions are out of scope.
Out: 2:30
